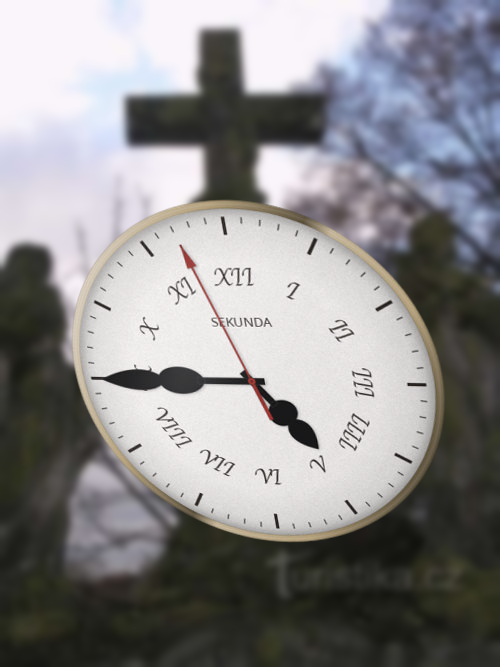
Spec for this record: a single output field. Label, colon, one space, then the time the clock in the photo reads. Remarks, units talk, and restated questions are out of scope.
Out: 4:44:57
